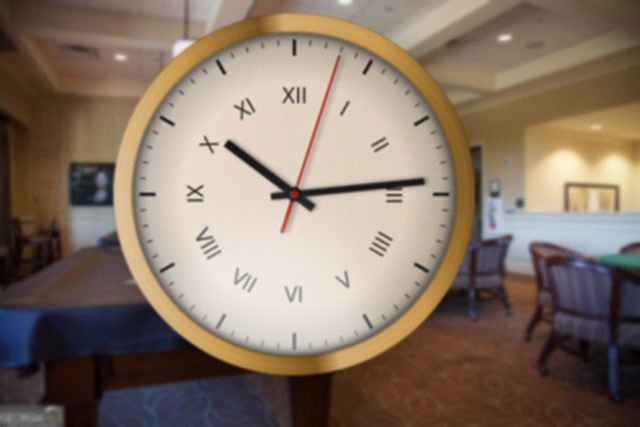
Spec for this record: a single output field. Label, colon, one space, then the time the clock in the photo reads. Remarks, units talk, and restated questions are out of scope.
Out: 10:14:03
